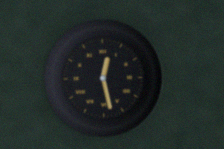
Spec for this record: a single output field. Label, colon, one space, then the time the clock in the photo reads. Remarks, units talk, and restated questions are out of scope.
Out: 12:28
